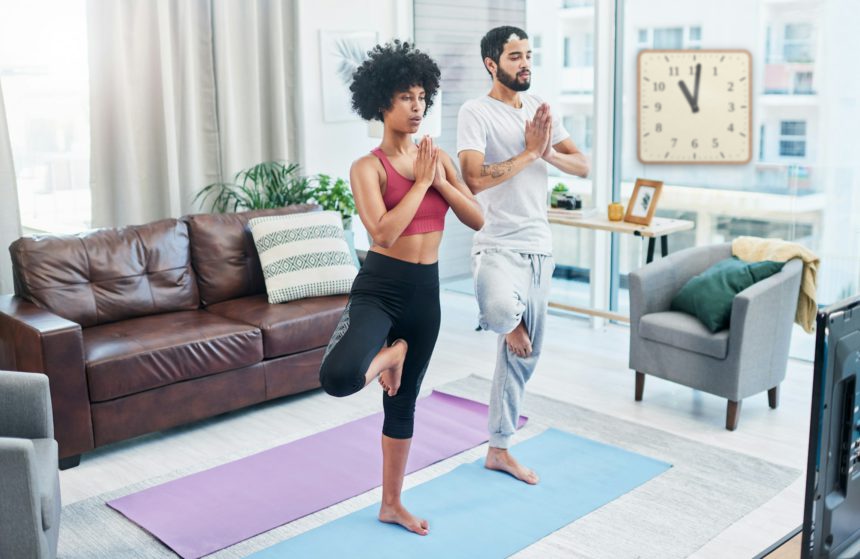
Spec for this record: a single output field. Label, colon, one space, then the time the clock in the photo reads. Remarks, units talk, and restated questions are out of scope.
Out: 11:01
